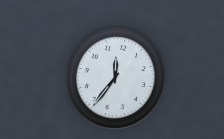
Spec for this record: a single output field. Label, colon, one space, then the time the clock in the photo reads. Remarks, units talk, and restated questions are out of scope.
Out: 11:34
